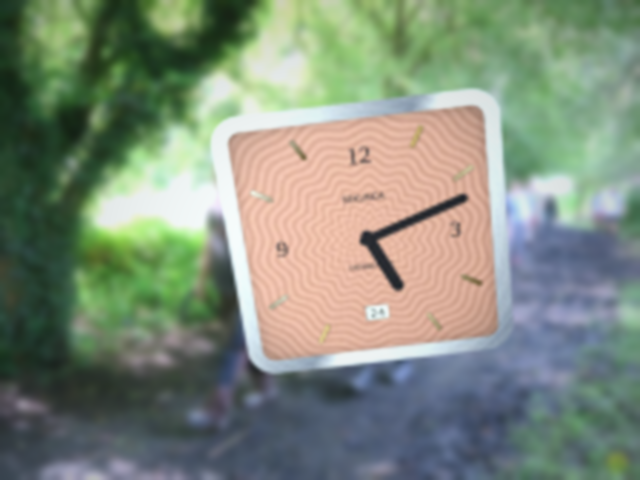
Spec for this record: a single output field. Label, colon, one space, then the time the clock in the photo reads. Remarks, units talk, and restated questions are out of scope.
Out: 5:12
